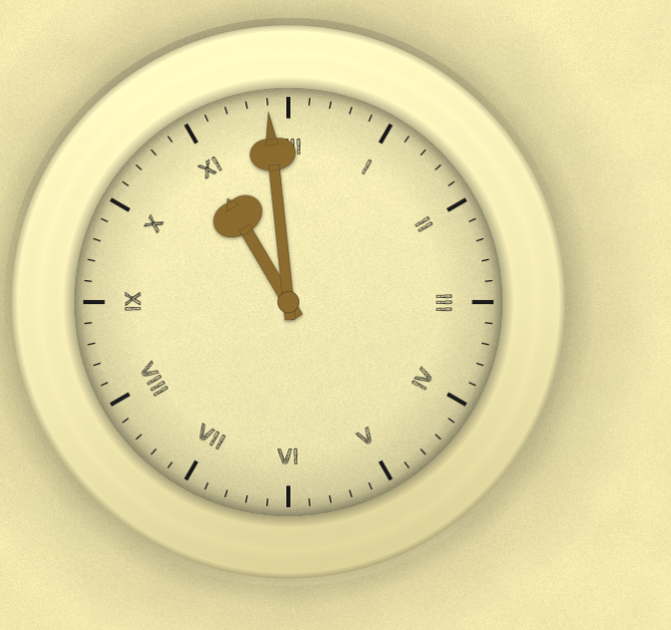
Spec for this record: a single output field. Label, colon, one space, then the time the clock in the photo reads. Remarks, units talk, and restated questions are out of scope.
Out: 10:59
